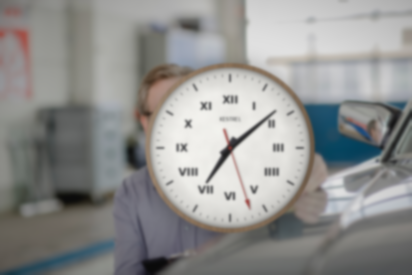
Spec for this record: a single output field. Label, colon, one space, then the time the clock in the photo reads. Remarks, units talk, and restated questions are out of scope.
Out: 7:08:27
